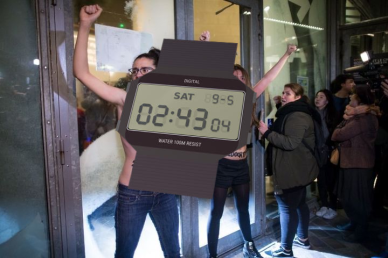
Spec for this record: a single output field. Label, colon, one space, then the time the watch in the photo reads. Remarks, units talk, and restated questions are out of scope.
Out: 2:43:04
